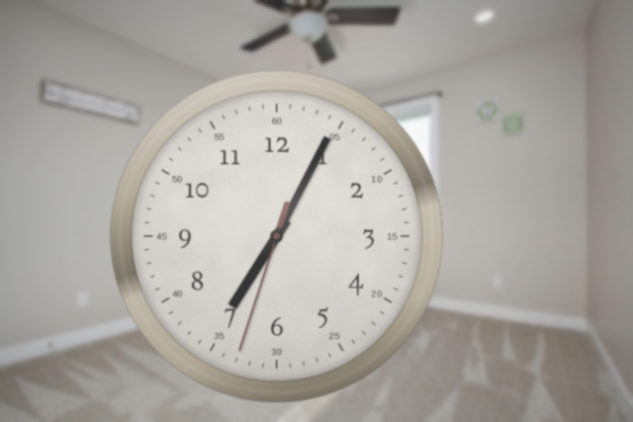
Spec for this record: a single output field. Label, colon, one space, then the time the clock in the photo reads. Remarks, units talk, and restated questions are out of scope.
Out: 7:04:33
